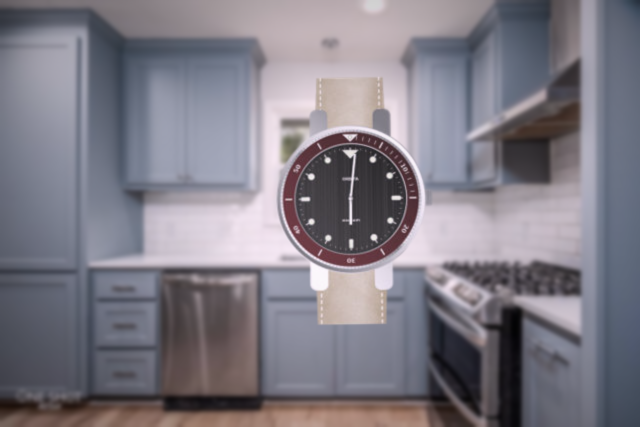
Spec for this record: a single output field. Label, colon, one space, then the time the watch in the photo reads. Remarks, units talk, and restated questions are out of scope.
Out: 6:01
